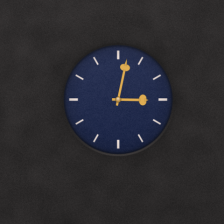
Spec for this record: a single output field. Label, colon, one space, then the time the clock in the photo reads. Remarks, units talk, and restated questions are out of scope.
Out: 3:02
